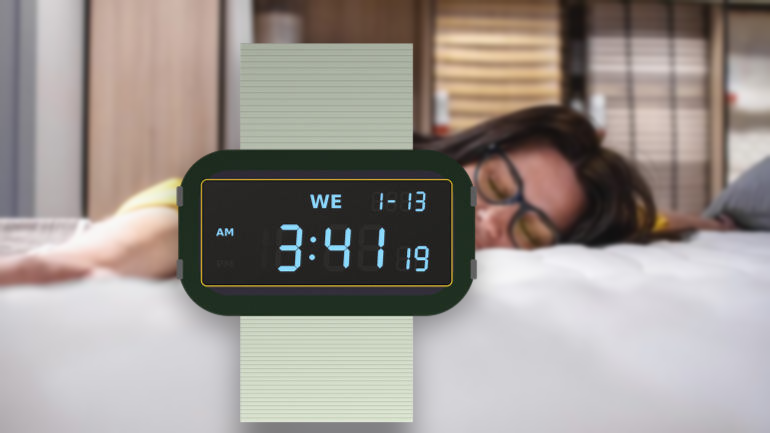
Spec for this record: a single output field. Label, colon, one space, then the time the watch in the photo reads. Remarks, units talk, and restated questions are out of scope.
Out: 3:41:19
